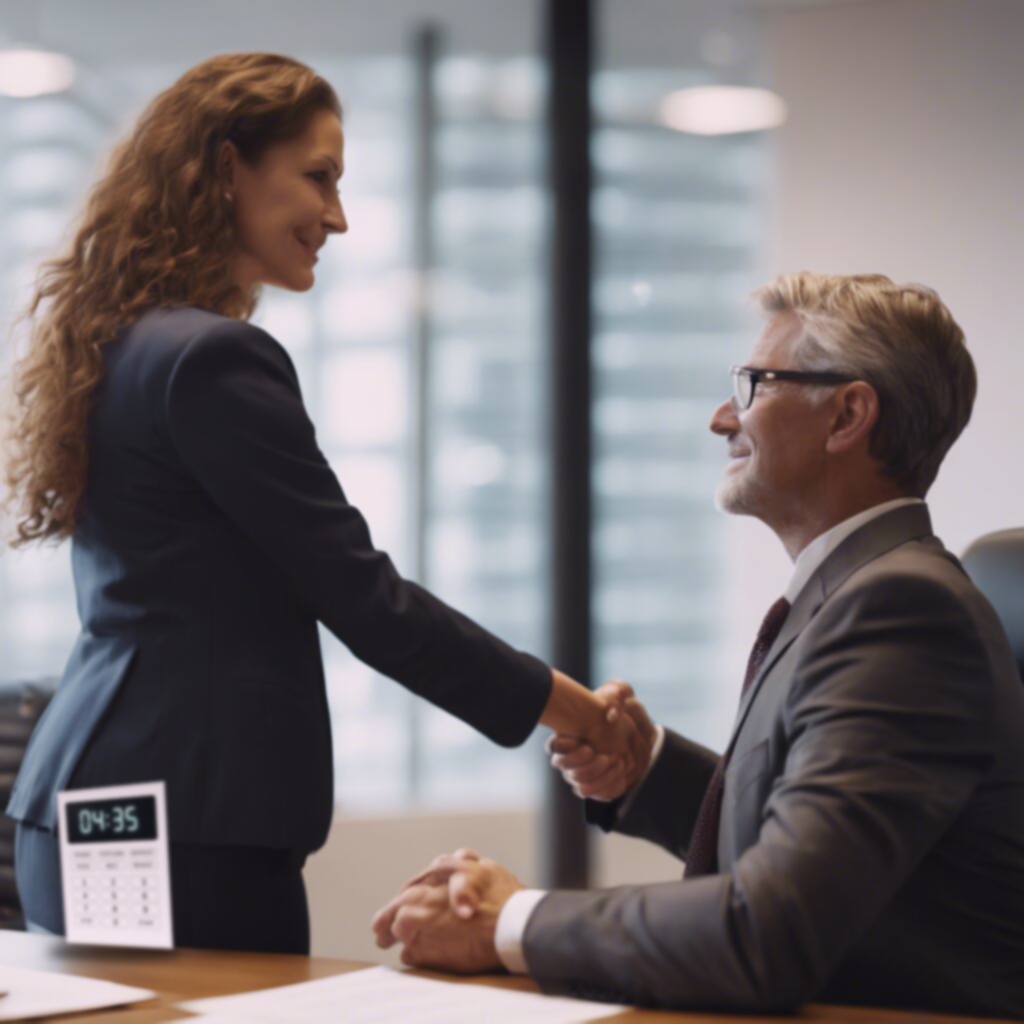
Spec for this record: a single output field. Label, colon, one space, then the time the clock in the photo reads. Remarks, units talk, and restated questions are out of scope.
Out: 4:35
